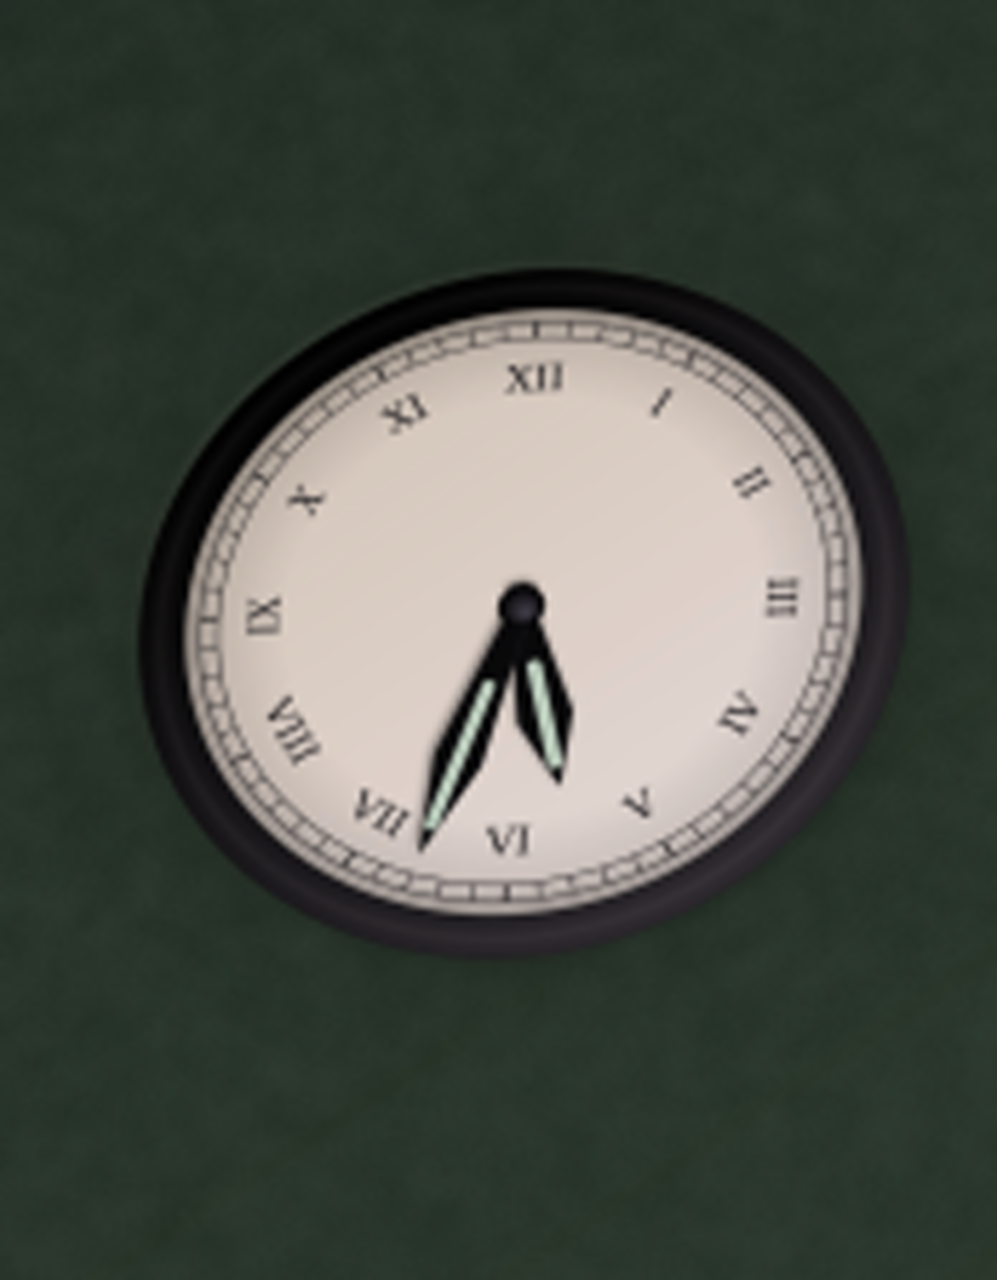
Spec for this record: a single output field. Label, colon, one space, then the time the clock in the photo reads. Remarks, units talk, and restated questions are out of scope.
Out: 5:33
